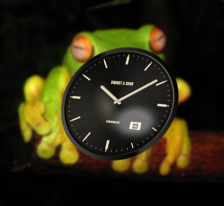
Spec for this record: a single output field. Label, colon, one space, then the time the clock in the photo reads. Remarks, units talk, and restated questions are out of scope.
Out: 10:09
